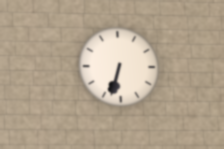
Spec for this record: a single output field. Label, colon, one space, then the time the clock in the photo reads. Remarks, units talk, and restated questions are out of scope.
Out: 6:33
